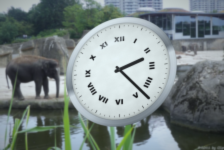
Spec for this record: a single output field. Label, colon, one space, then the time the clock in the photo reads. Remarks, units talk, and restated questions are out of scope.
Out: 2:23
